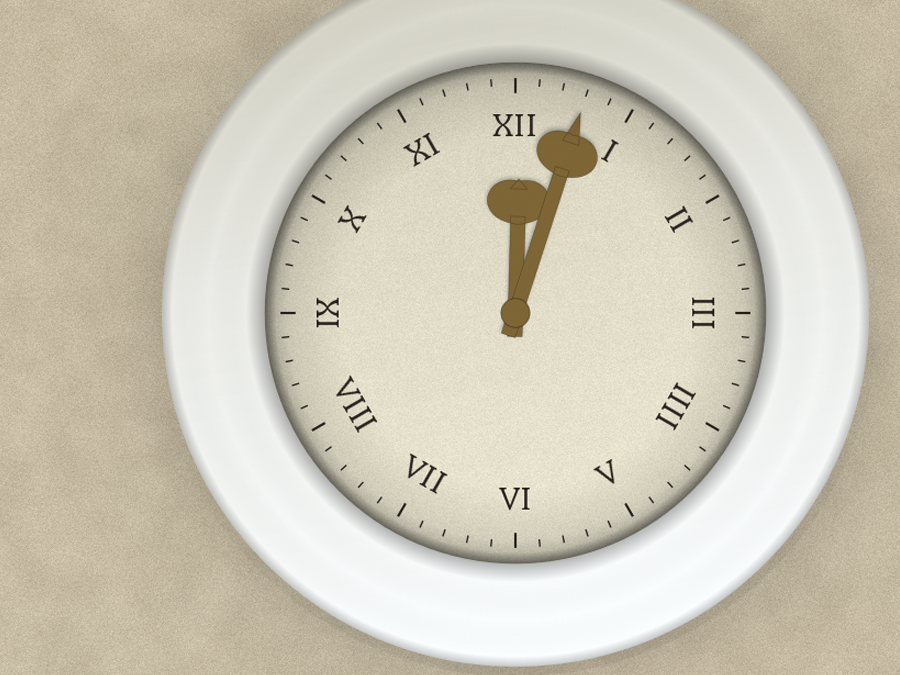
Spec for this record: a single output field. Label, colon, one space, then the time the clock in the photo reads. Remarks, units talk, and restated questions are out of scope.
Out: 12:03
